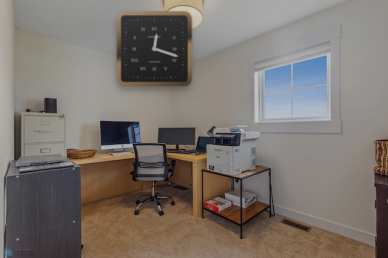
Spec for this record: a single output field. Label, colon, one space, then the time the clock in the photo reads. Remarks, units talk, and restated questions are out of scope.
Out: 12:18
